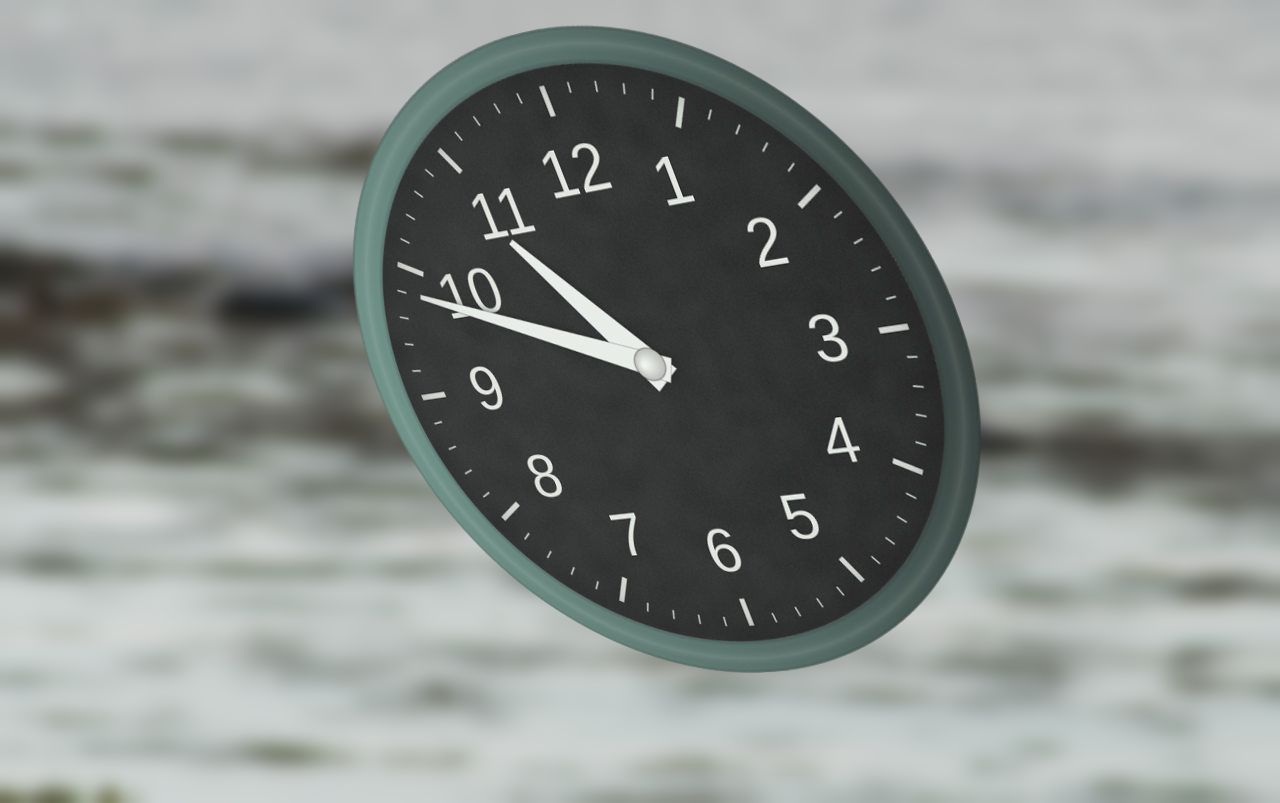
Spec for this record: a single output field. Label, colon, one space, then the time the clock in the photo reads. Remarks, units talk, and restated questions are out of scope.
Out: 10:49
